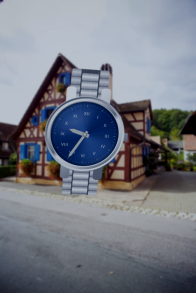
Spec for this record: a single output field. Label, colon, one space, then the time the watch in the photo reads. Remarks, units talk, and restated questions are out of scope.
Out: 9:35
